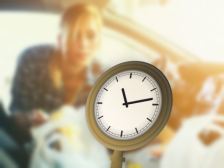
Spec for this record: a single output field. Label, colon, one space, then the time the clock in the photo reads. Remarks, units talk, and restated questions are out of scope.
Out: 11:13
